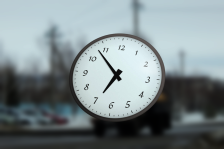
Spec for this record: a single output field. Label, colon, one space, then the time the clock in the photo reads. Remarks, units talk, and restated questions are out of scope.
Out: 6:53
